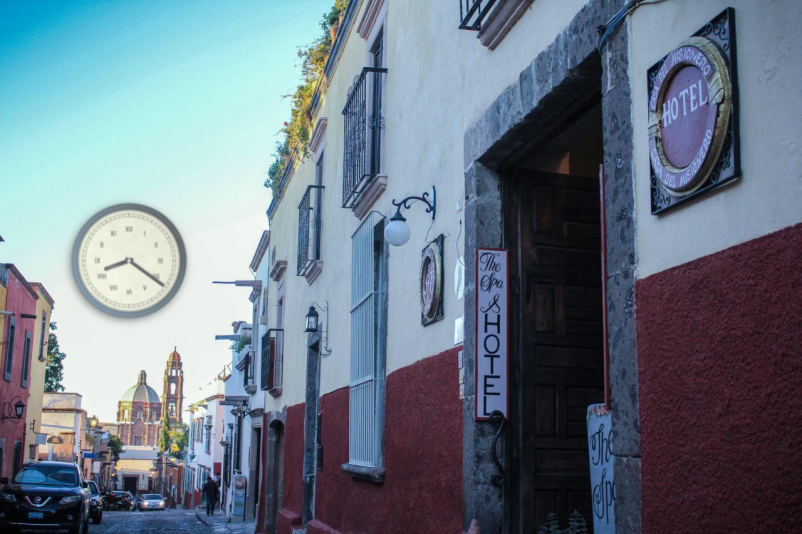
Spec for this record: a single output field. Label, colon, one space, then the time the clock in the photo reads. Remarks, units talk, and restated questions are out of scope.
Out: 8:21
